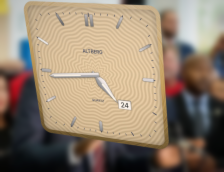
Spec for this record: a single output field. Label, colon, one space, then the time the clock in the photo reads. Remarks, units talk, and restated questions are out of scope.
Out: 4:44
